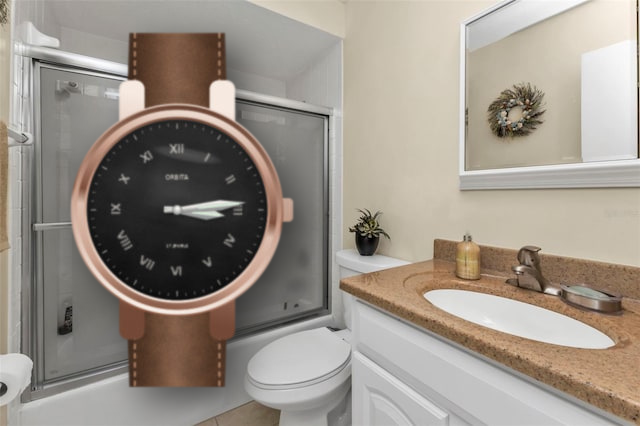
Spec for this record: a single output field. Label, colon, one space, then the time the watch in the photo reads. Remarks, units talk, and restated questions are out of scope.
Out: 3:14
